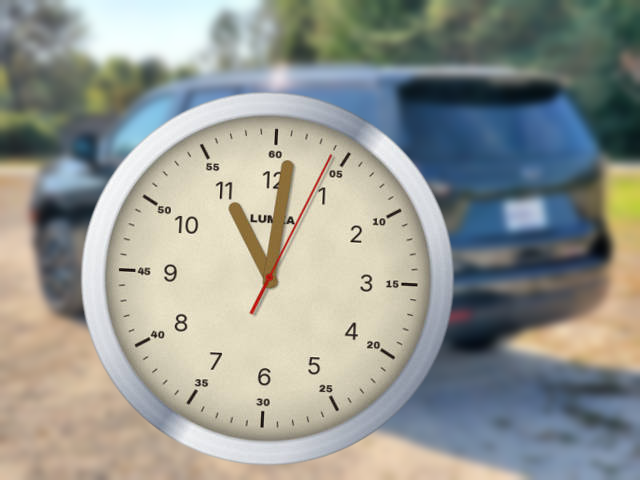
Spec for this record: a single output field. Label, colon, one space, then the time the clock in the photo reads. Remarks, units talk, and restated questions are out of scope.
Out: 11:01:04
